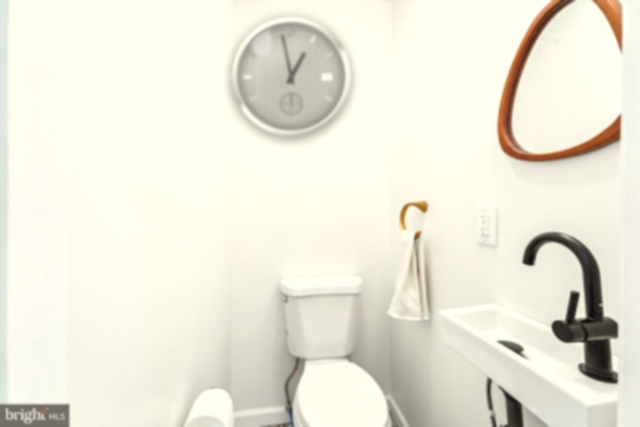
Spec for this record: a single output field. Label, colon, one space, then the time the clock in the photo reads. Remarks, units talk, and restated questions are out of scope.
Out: 12:58
